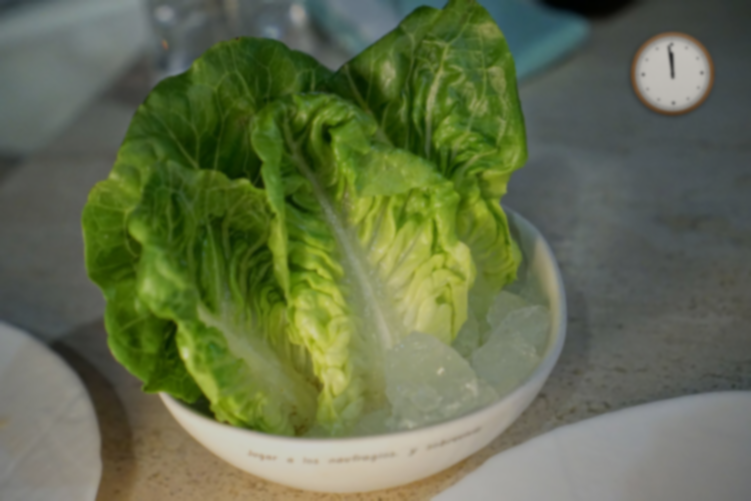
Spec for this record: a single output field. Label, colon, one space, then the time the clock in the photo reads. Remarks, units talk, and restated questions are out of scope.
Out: 11:59
